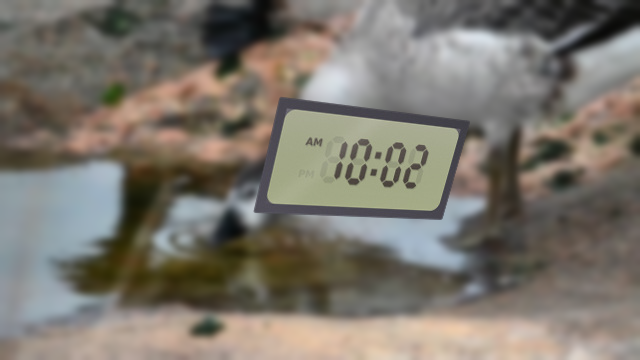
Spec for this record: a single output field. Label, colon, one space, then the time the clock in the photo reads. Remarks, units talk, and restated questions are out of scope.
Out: 10:02
